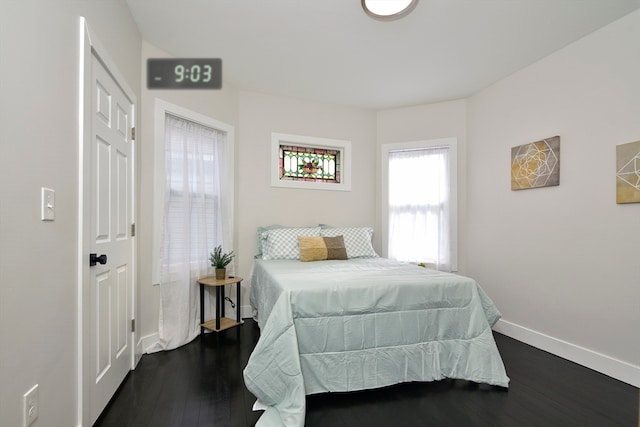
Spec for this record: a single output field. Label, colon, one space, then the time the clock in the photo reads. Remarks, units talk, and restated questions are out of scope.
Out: 9:03
